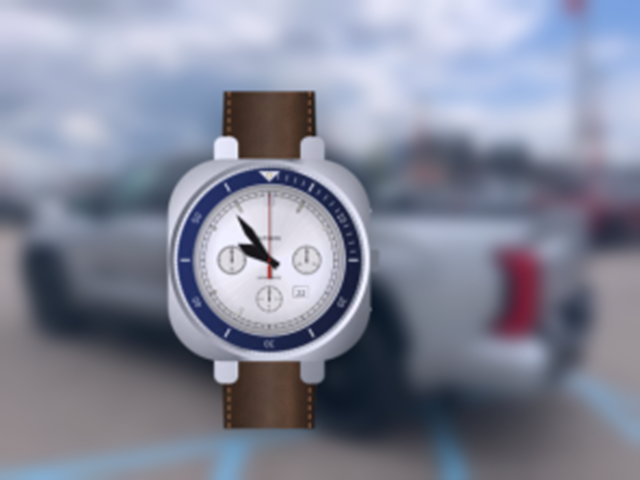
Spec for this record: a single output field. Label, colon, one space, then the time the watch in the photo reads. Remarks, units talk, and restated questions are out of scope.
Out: 9:54
